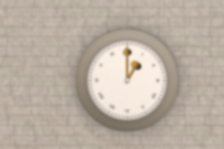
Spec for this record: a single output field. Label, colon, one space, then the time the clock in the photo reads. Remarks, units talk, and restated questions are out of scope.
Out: 1:00
